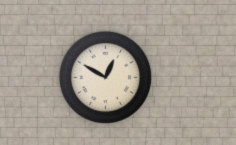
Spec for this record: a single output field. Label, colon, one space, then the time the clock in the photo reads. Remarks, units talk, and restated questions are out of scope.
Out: 12:50
